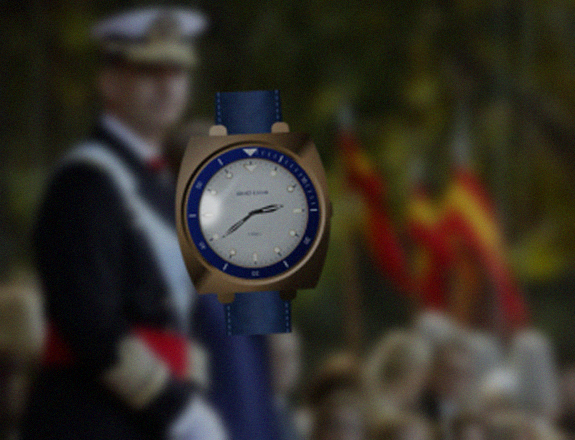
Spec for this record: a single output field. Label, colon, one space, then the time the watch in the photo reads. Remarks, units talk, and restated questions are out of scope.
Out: 2:39
